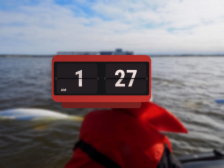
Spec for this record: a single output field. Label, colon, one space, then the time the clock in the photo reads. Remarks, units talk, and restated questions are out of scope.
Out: 1:27
